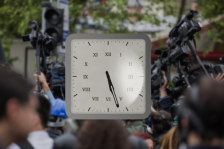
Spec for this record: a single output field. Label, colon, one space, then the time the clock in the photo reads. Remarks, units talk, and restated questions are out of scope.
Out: 5:27
